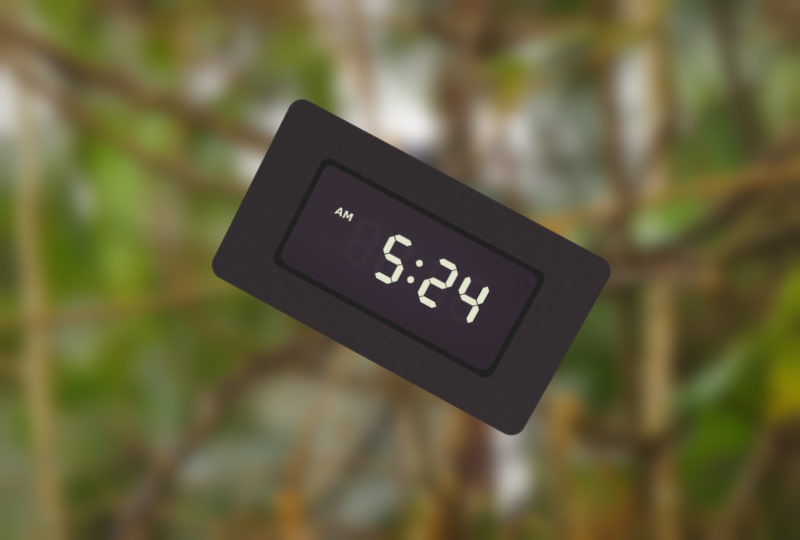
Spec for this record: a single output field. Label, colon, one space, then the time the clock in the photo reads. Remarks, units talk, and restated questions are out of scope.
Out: 5:24
